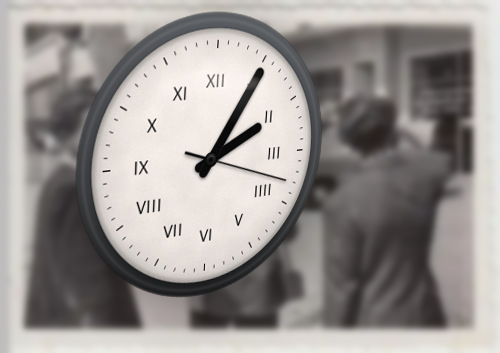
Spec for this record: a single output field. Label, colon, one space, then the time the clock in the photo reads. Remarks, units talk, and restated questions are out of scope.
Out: 2:05:18
